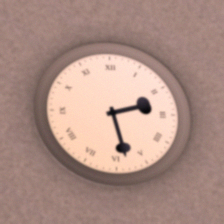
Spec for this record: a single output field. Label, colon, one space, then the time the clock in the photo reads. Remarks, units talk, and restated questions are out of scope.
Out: 2:28
